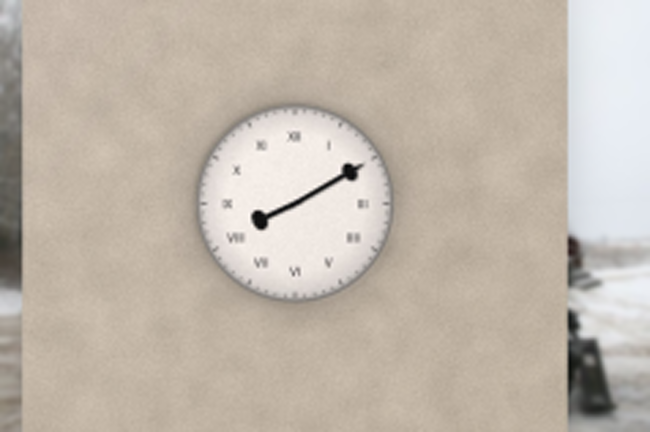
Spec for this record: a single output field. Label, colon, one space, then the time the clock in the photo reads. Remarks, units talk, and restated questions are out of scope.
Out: 8:10
